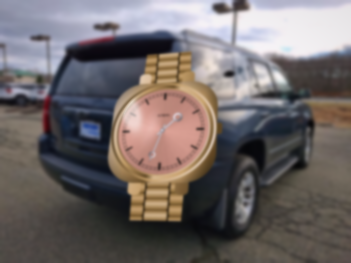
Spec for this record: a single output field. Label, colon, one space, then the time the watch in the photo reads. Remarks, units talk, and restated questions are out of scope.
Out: 1:33
